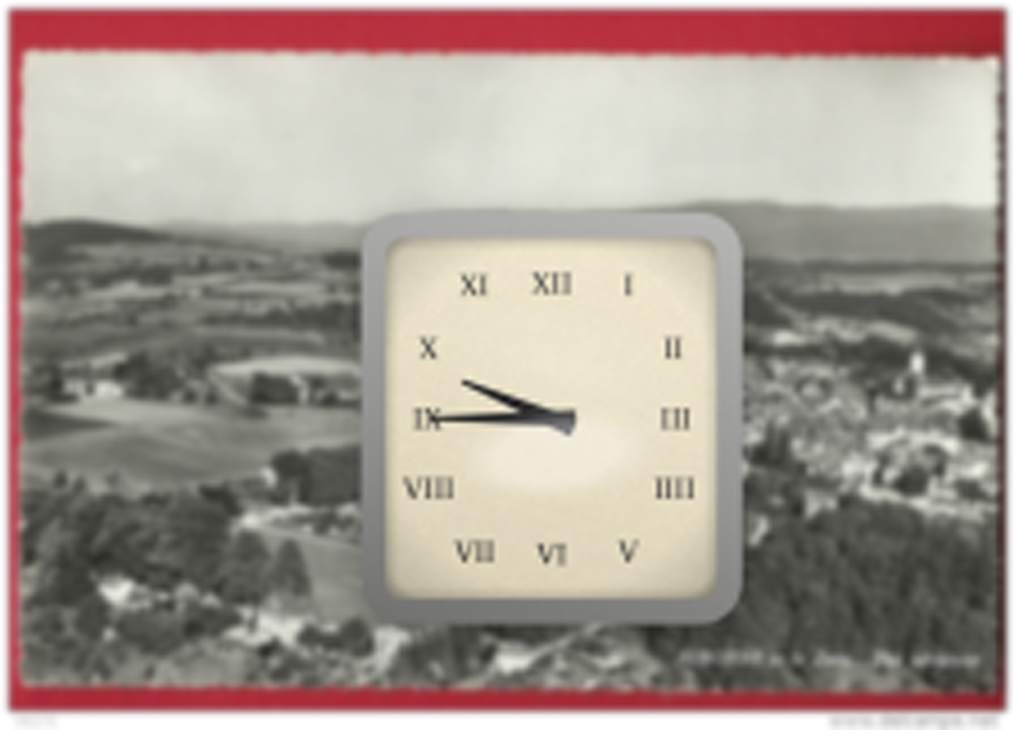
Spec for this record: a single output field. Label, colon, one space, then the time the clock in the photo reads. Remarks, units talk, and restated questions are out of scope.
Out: 9:45
